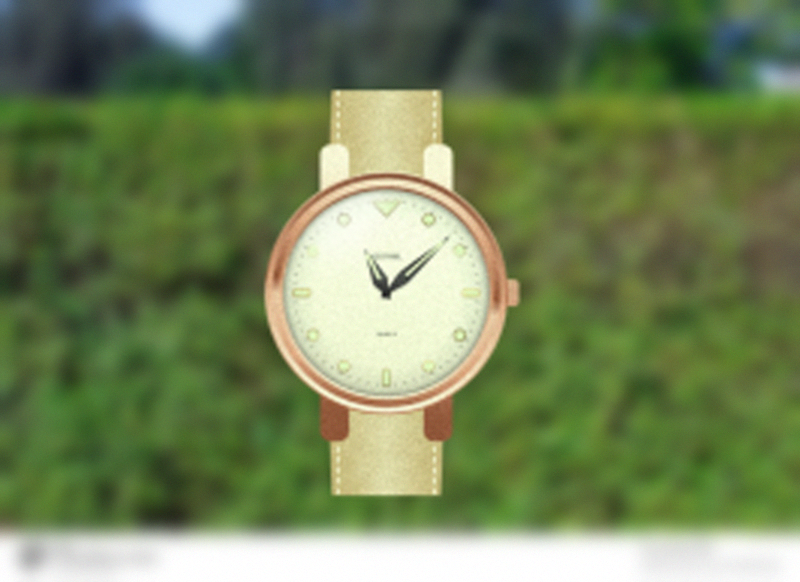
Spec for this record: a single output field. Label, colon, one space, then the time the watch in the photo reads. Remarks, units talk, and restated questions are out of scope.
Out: 11:08
